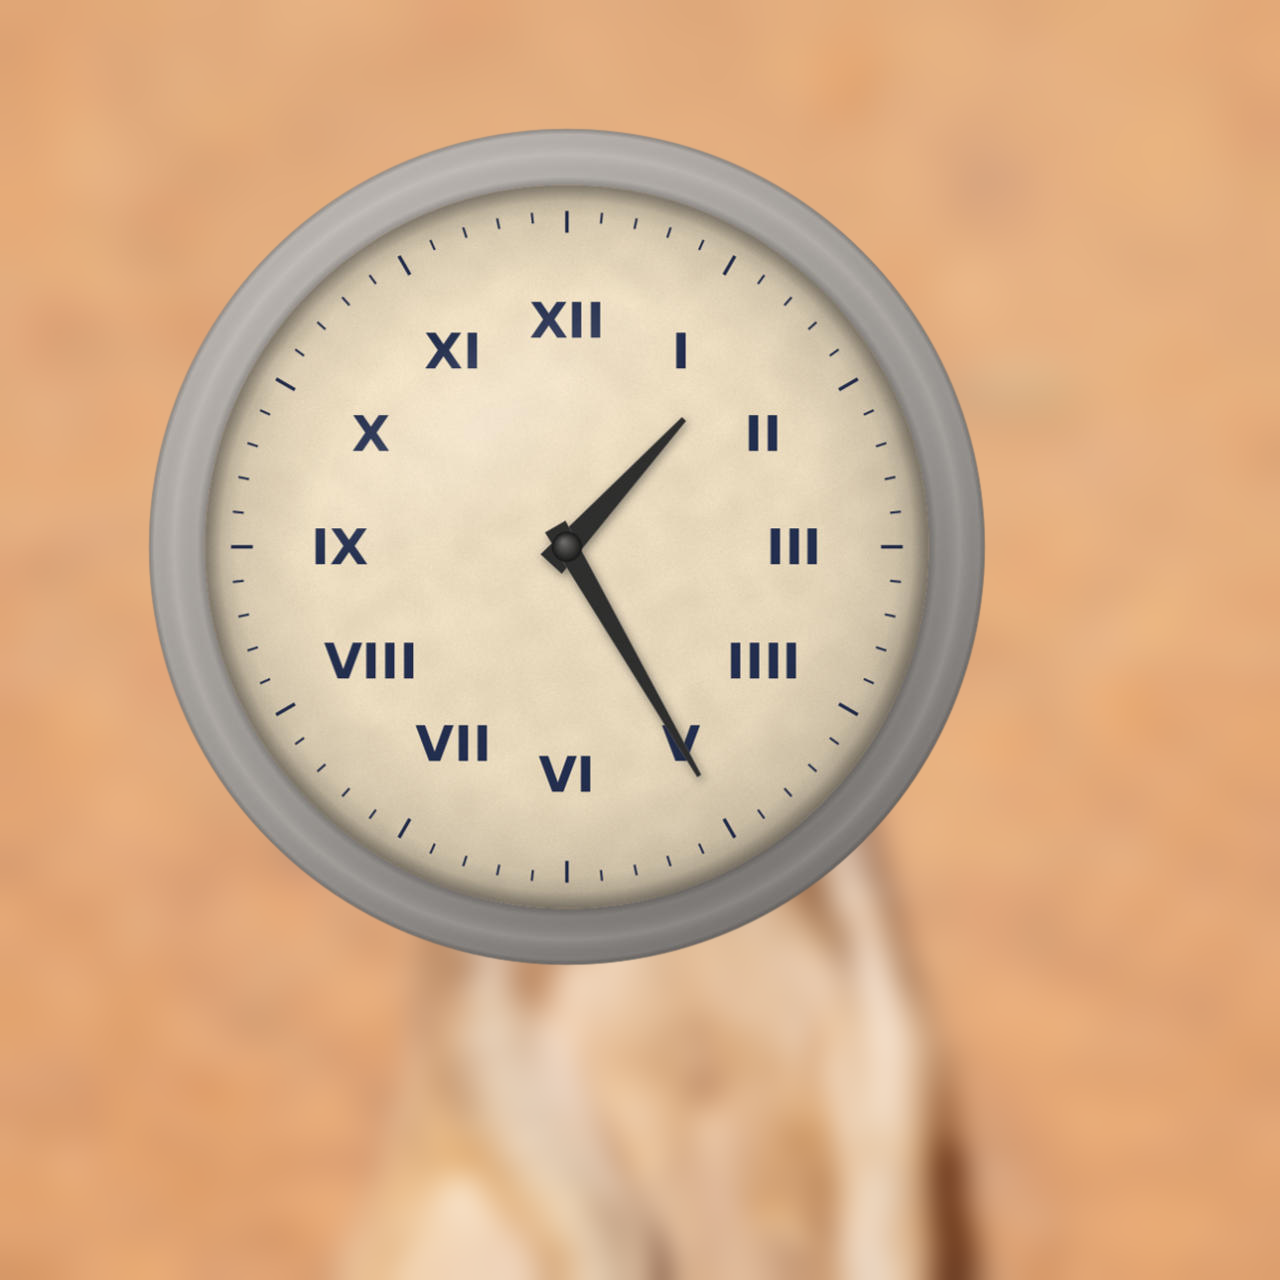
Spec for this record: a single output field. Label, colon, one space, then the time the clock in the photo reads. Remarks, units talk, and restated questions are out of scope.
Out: 1:25
